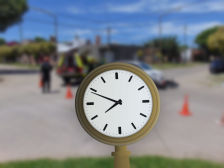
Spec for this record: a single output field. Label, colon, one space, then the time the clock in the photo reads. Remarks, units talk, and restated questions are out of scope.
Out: 7:49
